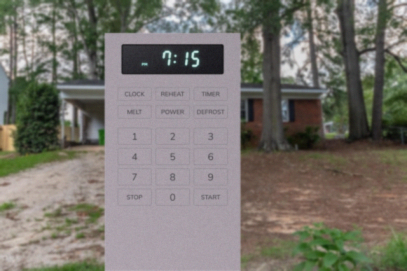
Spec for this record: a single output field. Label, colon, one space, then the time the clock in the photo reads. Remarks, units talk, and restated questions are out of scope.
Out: 7:15
